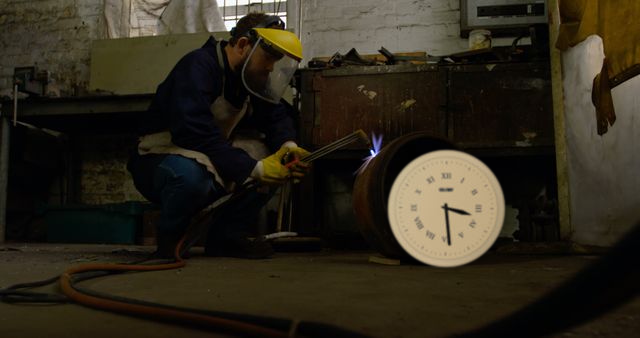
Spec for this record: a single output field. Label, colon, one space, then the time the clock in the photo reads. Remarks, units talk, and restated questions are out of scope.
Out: 3:29
